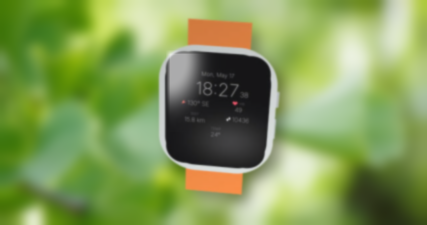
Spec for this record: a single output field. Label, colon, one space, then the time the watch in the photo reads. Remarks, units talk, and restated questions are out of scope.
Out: 18:27
